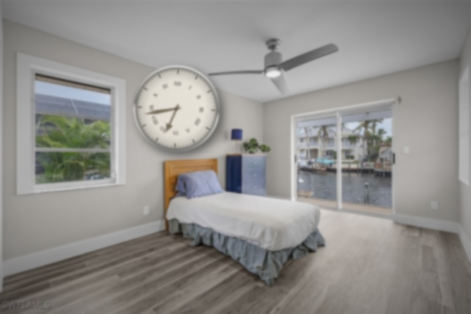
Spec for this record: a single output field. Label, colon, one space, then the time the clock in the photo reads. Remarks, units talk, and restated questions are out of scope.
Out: 6:43
